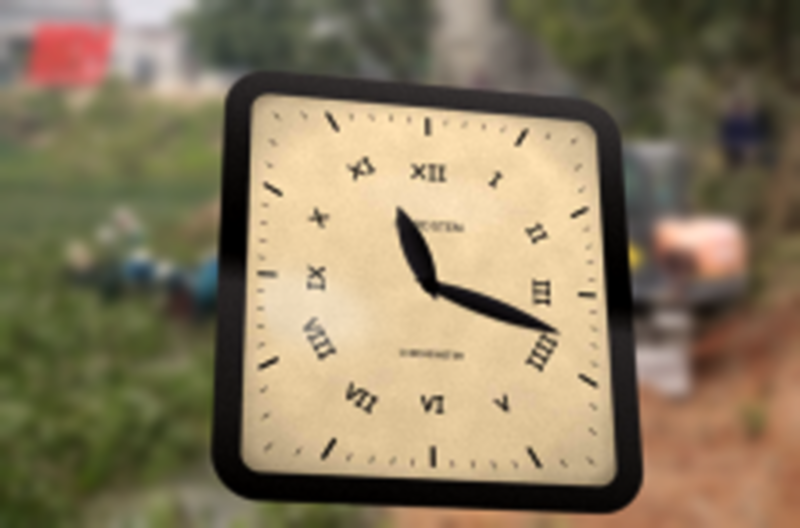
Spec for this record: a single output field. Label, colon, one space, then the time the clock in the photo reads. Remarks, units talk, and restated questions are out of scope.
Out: 11:18
